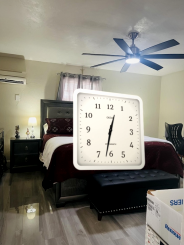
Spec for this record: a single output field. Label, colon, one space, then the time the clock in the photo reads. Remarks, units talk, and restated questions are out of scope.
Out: 12:32
